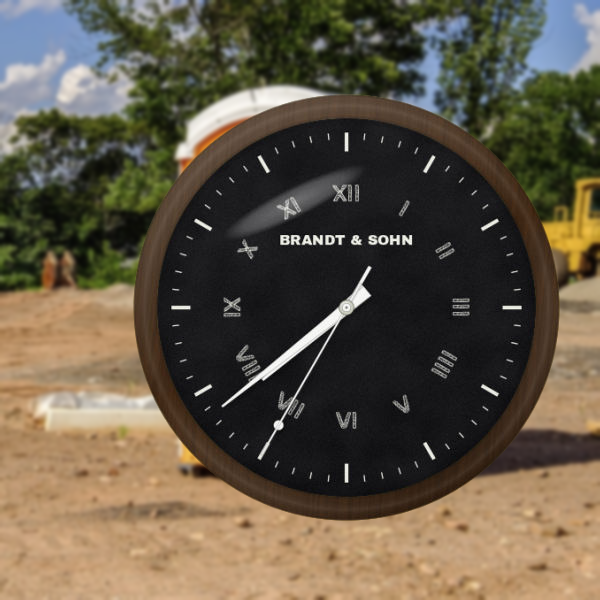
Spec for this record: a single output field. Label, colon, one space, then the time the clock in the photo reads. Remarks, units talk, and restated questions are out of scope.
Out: 7:38:35
